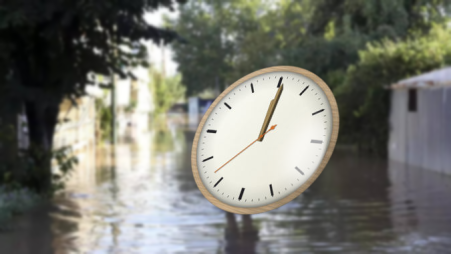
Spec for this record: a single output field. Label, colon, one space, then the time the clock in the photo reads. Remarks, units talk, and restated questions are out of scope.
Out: 12:00:37
